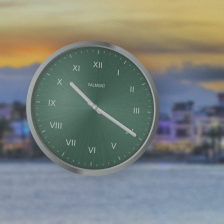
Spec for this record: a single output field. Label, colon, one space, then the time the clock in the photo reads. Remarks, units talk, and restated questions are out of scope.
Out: 10:20
